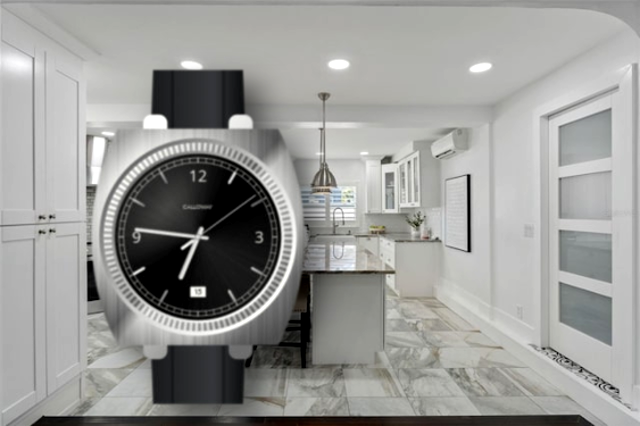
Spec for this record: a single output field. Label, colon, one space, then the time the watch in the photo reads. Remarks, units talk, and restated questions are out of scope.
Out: 6:46:09
